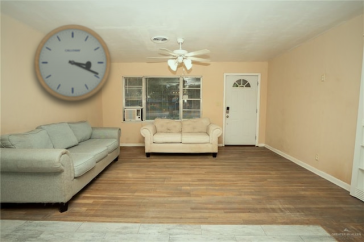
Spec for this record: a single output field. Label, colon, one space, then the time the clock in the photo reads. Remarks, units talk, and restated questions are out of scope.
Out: 3:19
